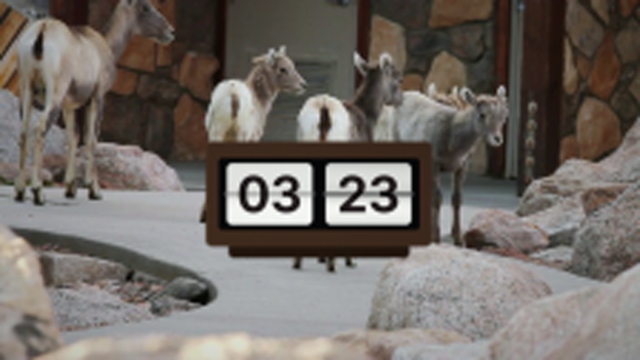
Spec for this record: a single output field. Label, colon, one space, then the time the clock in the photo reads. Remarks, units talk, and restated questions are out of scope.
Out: 3:23
